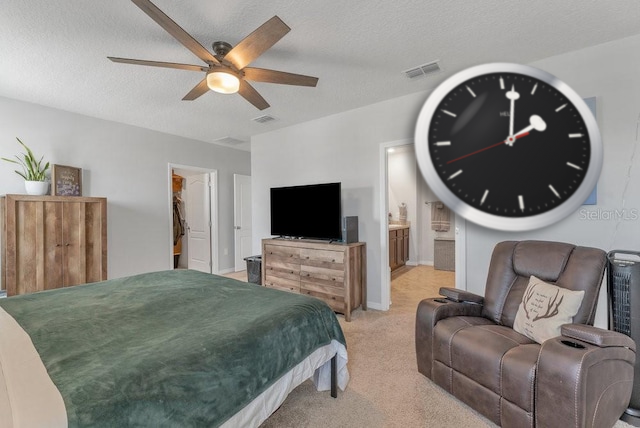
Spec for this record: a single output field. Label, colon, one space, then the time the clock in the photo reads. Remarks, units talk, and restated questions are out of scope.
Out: 2:01:42
